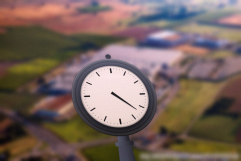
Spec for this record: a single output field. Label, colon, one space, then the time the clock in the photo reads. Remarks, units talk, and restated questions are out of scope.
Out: 4:22
